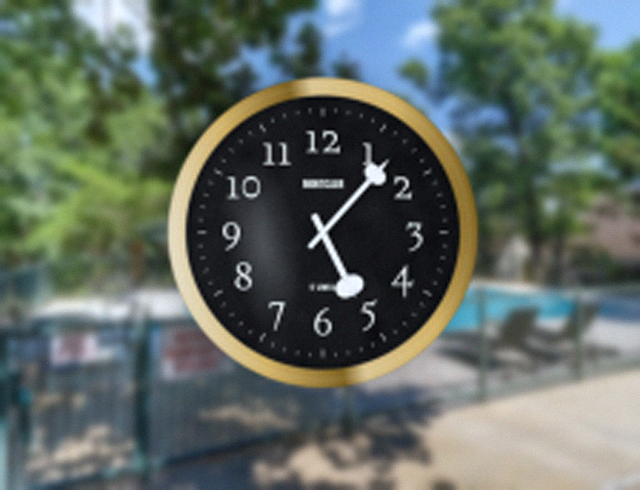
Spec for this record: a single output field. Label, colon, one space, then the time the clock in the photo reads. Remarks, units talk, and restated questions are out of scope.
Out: 5:07
